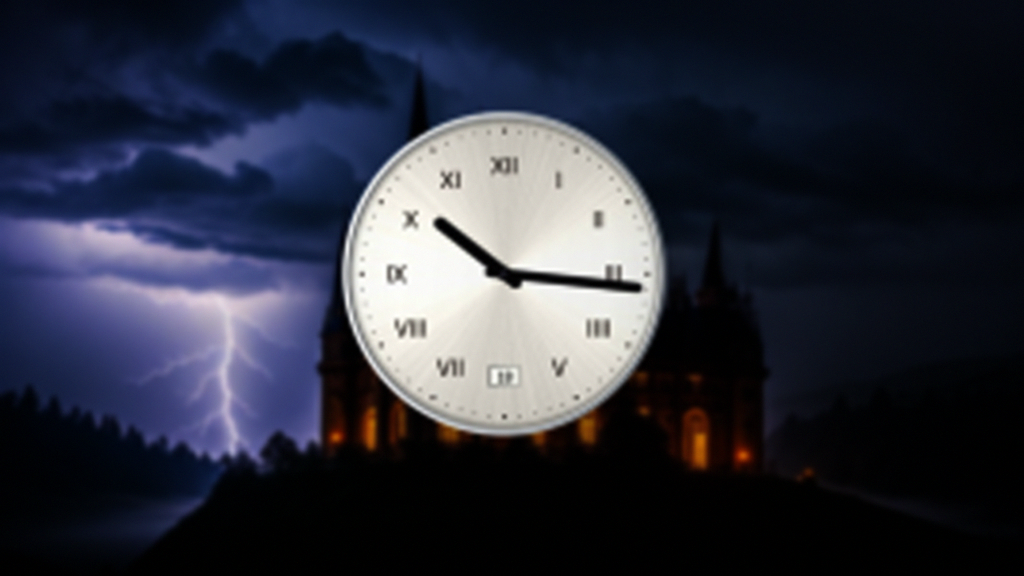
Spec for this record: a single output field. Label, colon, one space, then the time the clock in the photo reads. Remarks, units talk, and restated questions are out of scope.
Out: 10:16
